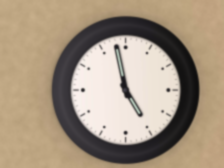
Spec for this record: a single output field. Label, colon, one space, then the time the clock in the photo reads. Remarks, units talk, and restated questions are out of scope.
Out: 4:58
